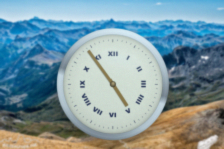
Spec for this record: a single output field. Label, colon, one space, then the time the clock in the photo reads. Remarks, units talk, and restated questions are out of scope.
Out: 4:54
